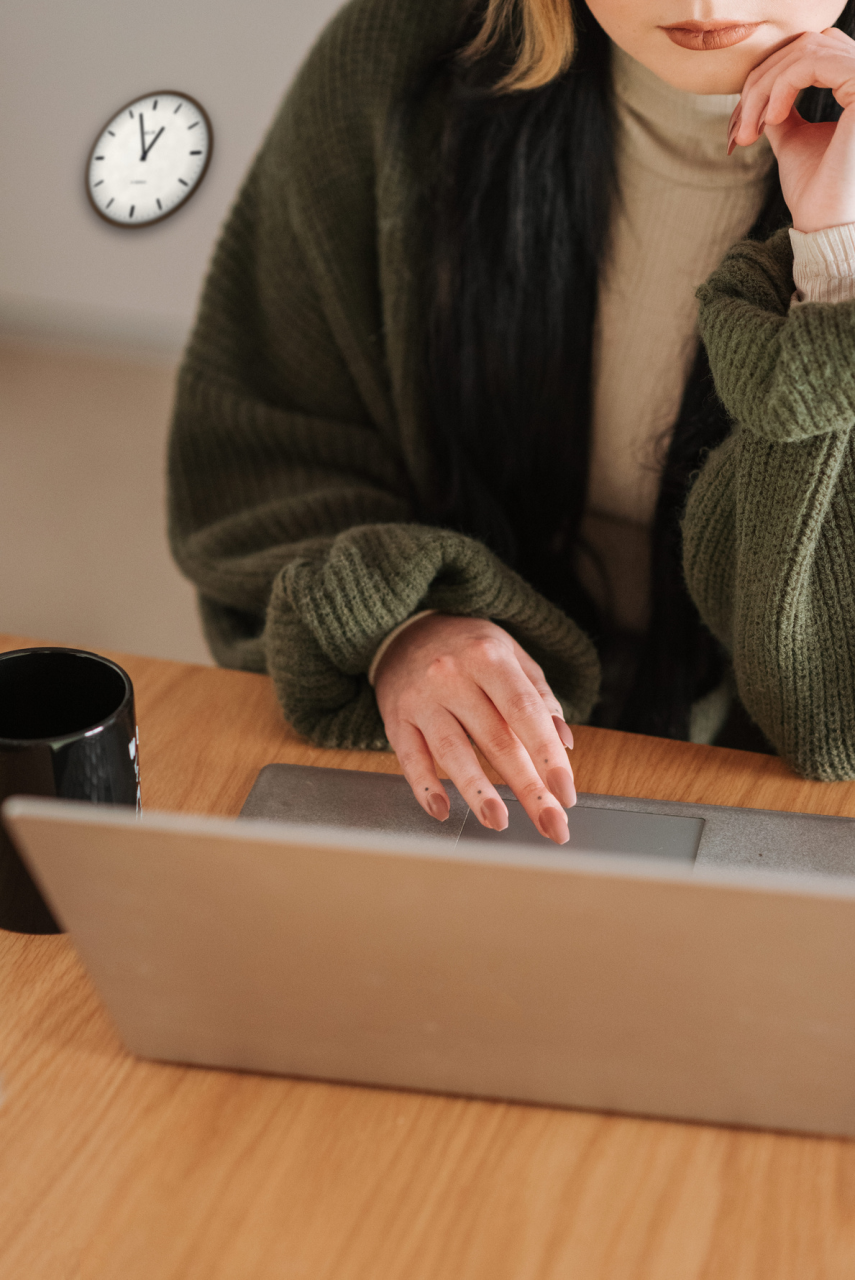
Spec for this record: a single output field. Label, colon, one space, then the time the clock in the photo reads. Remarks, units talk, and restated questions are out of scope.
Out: 12:57
